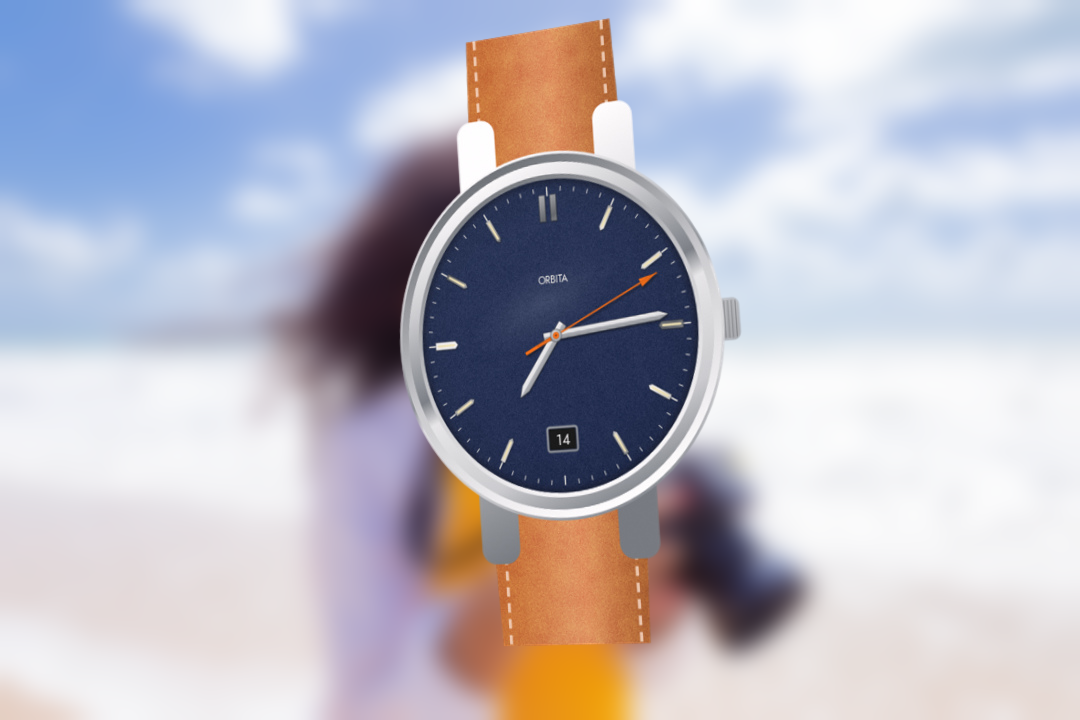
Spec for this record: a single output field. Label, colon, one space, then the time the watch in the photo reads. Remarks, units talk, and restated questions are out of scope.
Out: 7:14:11
